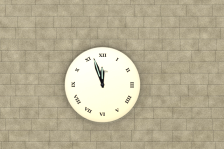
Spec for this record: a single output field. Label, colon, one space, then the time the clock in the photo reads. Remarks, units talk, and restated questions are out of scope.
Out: 11:57
